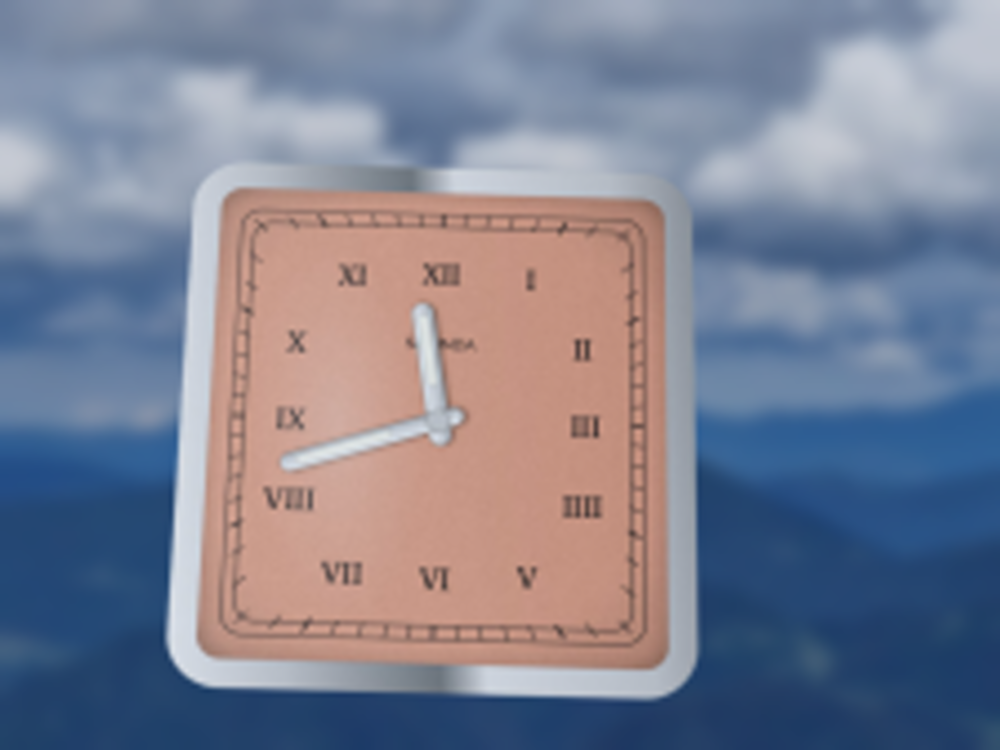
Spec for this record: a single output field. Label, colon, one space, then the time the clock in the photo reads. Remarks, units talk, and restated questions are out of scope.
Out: 11:42
